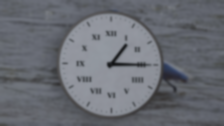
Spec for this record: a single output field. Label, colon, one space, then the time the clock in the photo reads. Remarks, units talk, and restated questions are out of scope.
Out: 1:15
